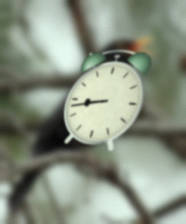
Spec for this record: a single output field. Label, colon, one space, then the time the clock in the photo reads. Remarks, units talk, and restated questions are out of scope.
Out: 8:43
